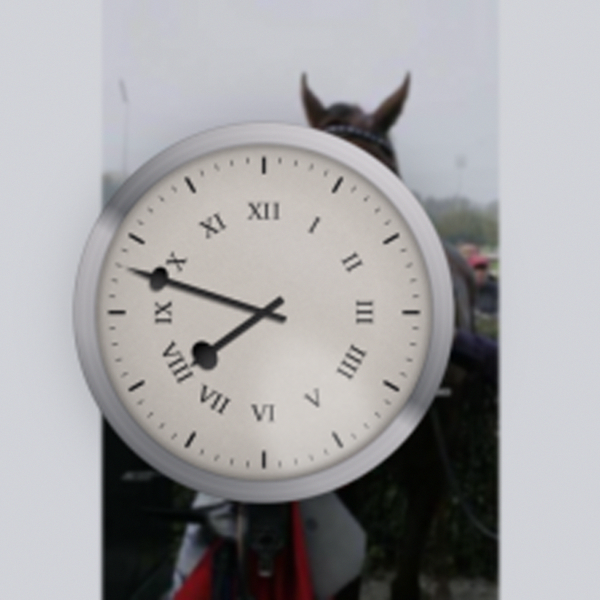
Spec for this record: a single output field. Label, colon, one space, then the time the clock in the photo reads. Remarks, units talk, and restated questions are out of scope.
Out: 7:48
